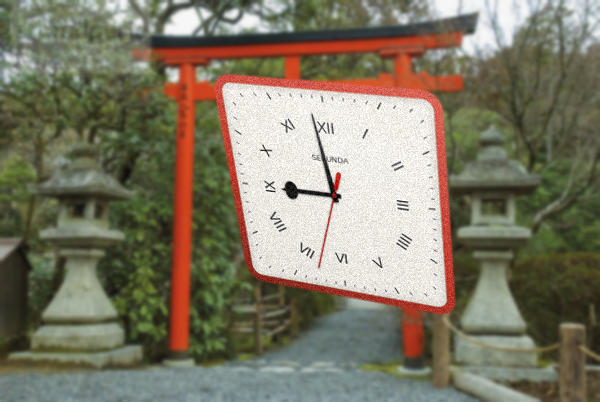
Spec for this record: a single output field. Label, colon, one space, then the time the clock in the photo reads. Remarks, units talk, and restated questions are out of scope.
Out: 8:58:33
